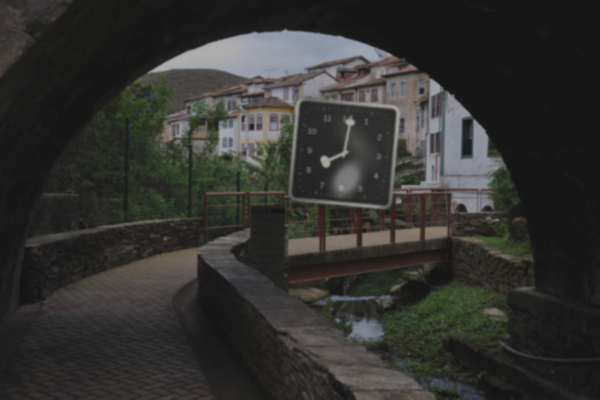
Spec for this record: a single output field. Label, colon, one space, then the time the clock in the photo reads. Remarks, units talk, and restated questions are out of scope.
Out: 8:01
